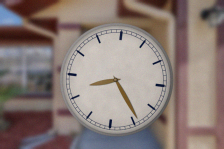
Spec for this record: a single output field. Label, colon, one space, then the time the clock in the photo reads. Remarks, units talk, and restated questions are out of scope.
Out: 8:24
